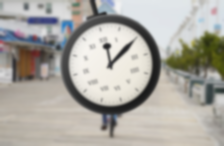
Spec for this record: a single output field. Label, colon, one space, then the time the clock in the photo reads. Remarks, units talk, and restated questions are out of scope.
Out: 12:10
